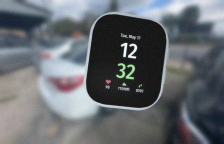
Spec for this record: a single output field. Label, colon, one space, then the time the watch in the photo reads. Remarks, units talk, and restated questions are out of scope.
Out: 12:32
